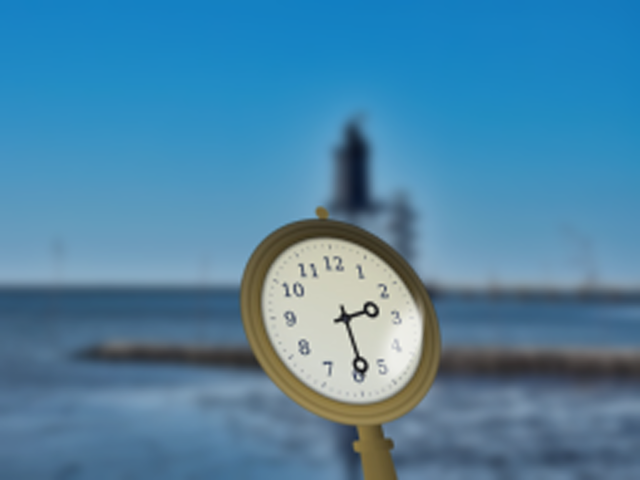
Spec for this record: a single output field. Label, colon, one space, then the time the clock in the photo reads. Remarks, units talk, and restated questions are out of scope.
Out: 2:29
